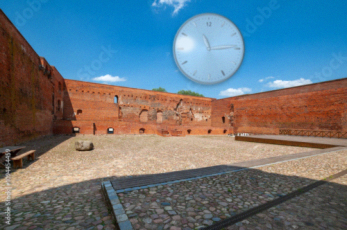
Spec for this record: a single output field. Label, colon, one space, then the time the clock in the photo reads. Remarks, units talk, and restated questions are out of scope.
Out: 11:14
